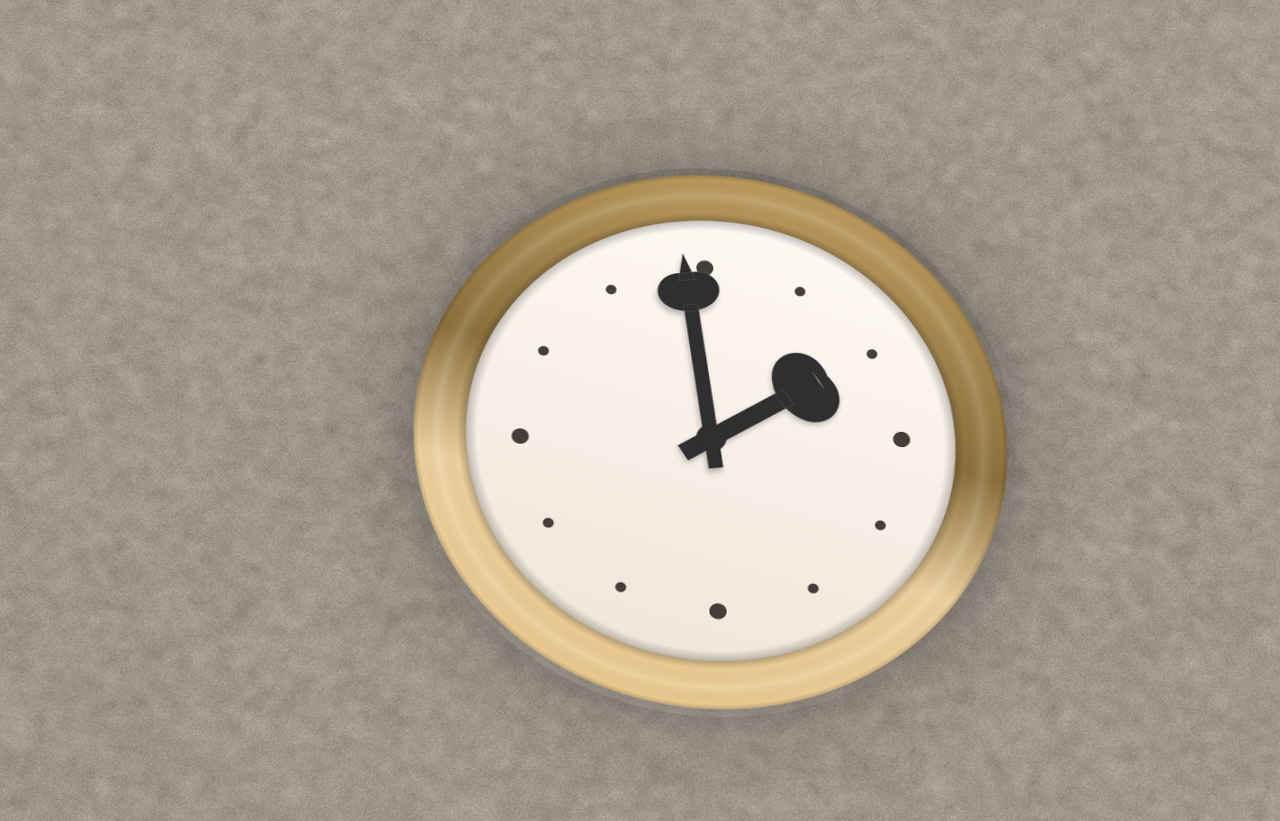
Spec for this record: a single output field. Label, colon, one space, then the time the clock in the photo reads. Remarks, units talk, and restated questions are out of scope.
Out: 1:59
